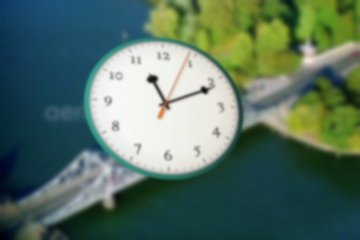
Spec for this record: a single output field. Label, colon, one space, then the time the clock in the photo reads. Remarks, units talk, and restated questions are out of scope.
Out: 11:11:04
